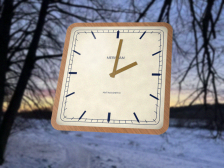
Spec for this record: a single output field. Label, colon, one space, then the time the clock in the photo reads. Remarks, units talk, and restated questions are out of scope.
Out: 2:01
